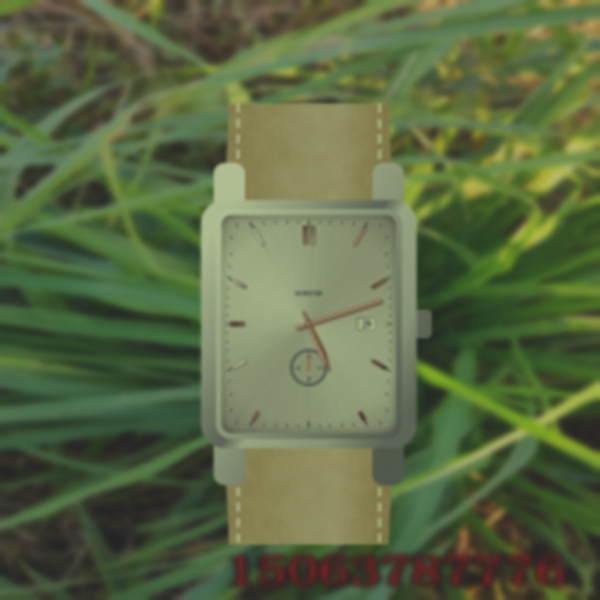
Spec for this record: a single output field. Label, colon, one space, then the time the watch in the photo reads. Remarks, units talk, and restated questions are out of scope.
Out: 5:12
